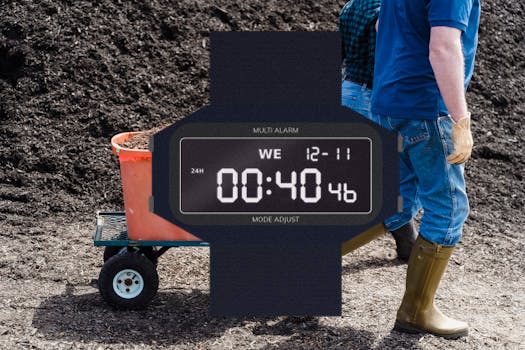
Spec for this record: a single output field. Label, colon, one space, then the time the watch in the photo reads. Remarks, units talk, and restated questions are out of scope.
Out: 0:40:46
